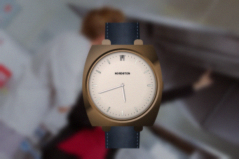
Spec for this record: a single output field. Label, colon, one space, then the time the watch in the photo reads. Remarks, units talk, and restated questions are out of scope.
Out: 5:42
